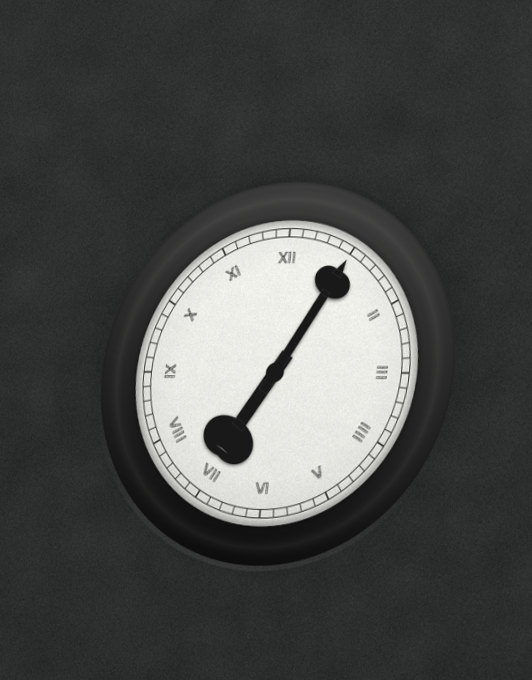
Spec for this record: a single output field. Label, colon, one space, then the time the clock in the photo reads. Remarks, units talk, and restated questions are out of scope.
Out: 7:05
